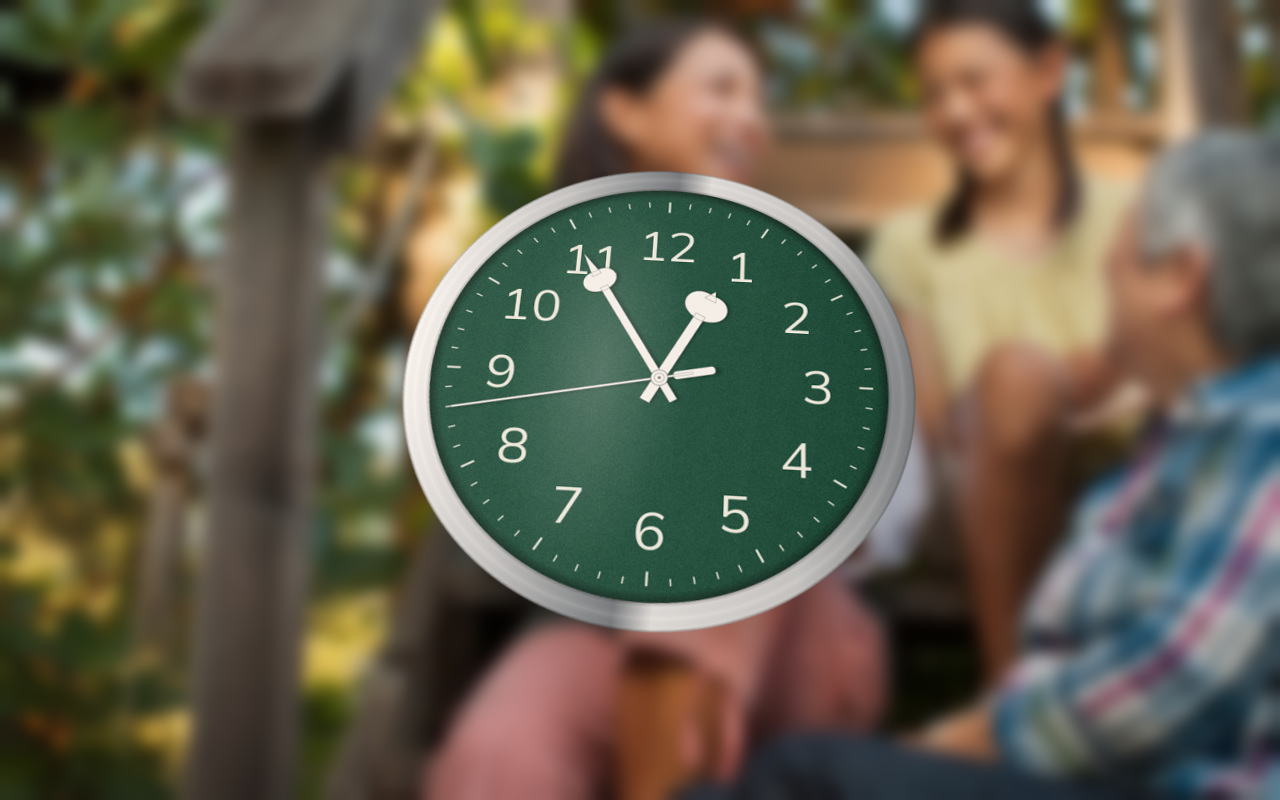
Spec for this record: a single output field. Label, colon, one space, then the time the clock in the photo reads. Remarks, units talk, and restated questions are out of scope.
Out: 12:54:43
